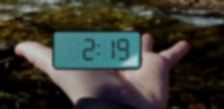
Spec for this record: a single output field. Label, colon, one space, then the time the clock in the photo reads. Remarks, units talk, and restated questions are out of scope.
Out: 2:19
